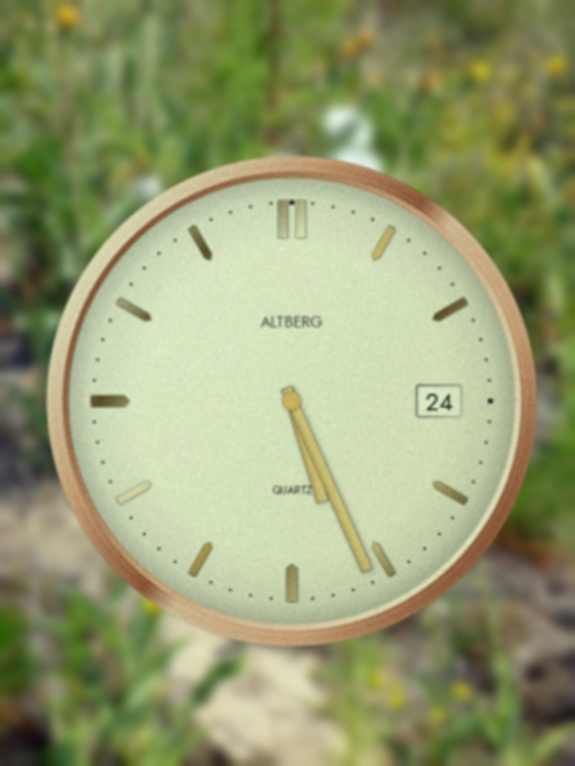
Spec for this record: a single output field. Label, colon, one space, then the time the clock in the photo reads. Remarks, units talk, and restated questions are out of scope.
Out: 5:26
